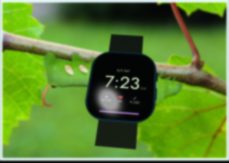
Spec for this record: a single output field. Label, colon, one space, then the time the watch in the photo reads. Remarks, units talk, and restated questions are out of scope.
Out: 7:23
